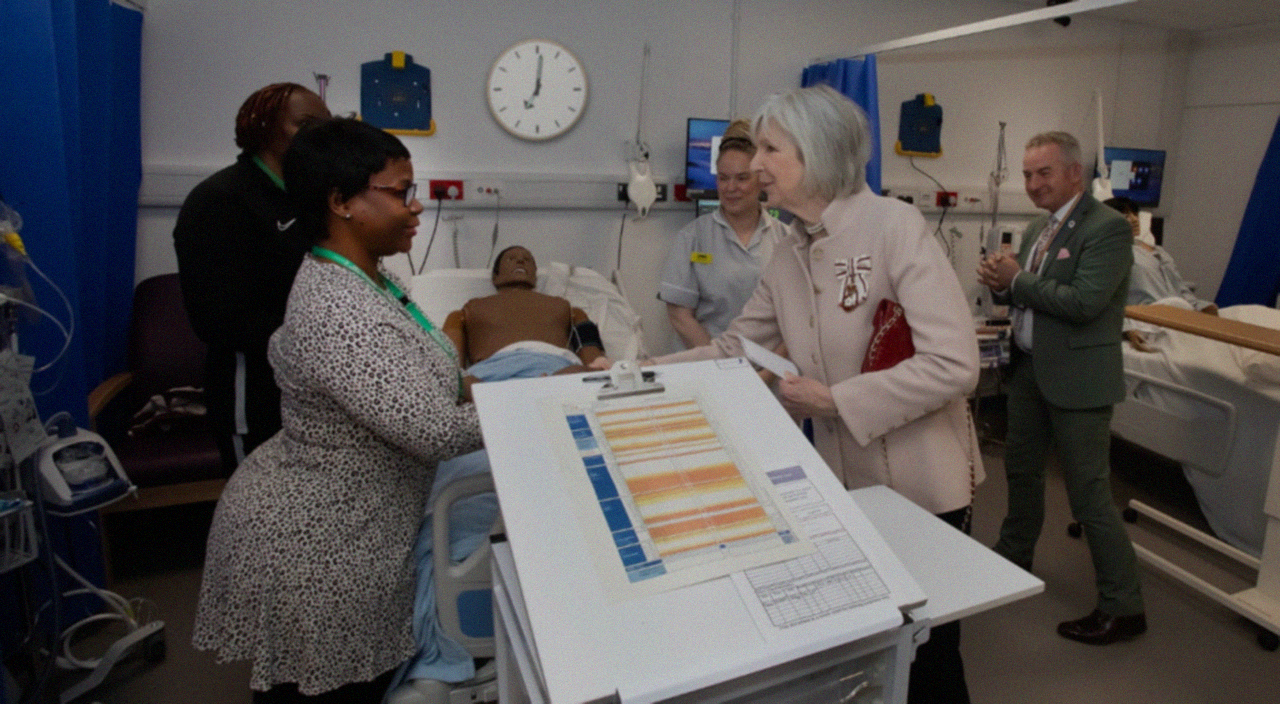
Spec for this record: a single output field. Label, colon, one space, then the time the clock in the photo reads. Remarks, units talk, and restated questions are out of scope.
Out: 7:01
